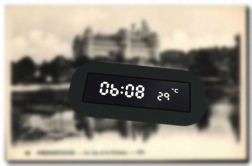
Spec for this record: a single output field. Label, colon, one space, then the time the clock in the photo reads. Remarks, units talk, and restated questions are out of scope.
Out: 6:08
